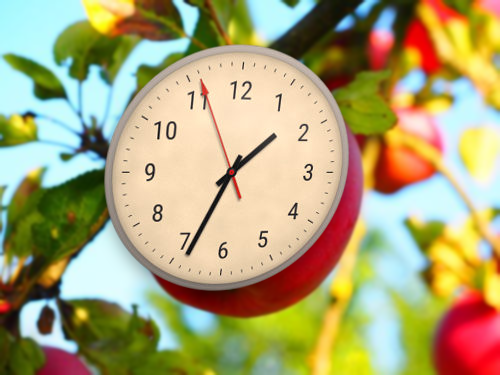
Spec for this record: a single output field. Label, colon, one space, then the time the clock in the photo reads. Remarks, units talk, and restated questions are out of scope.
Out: 1:33:56
